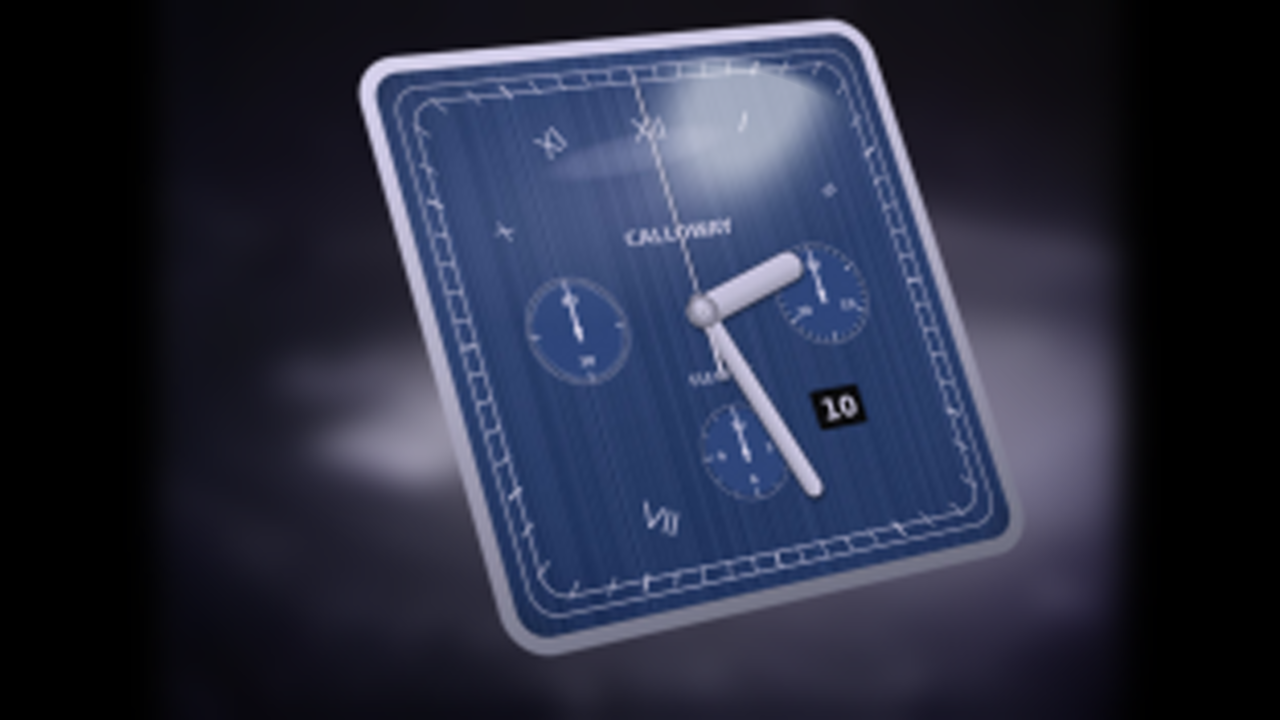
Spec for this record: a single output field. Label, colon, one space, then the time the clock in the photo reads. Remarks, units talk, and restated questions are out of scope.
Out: 2:27
